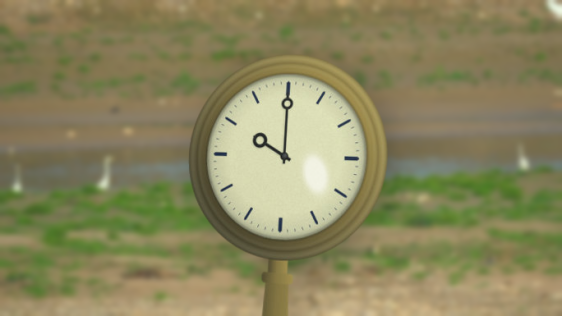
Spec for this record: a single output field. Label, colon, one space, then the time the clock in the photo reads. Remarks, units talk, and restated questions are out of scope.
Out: 10:00
